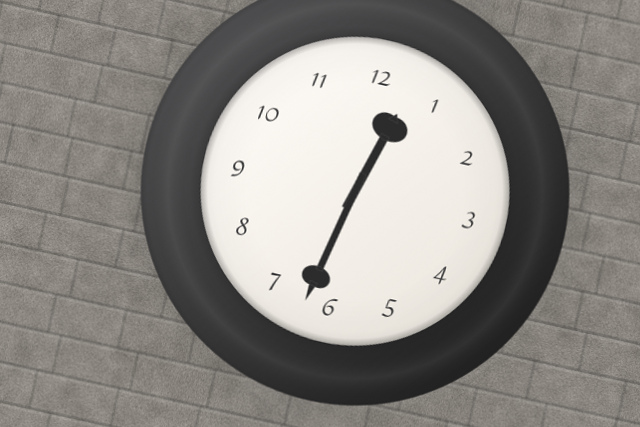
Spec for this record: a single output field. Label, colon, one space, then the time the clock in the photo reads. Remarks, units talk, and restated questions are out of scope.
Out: 12:32
